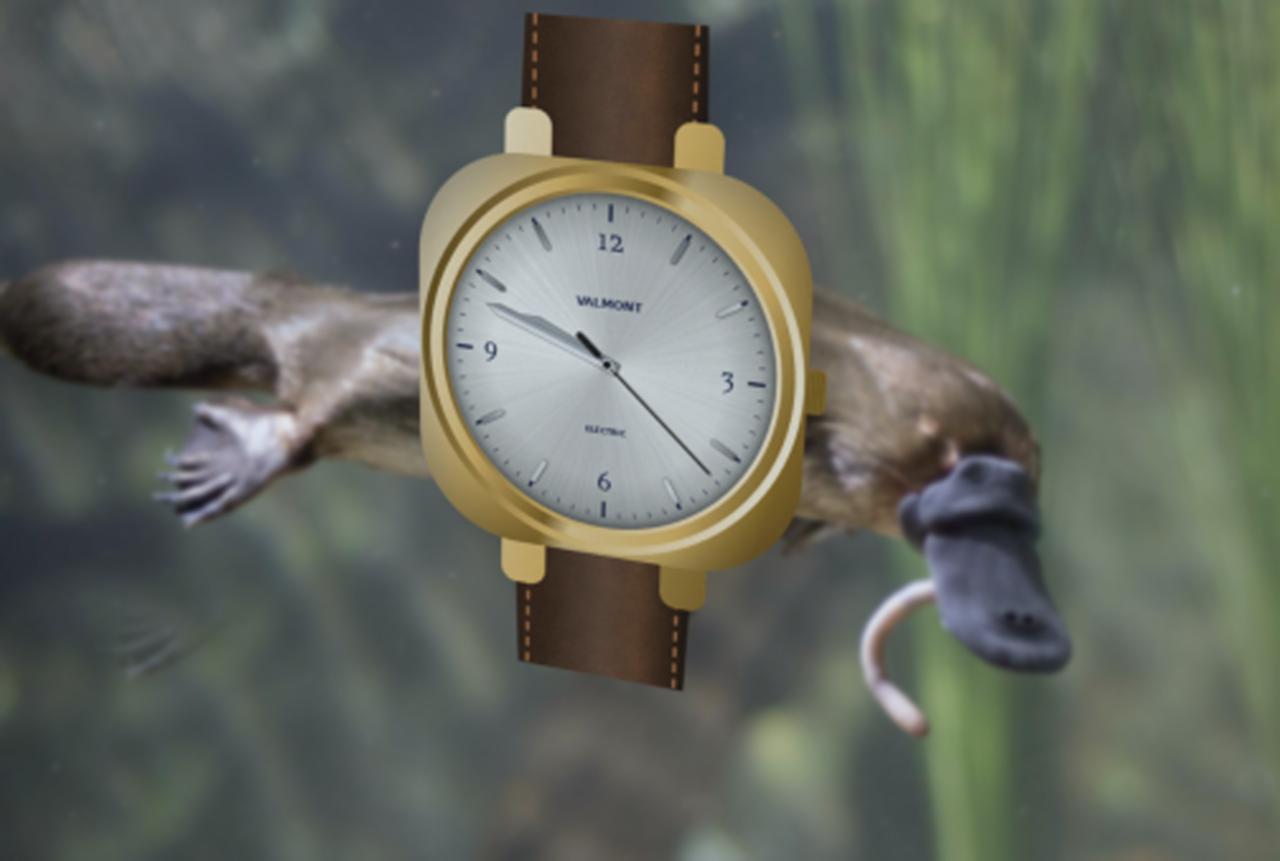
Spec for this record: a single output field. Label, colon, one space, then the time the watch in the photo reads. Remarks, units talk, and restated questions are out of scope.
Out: 9:48:22
